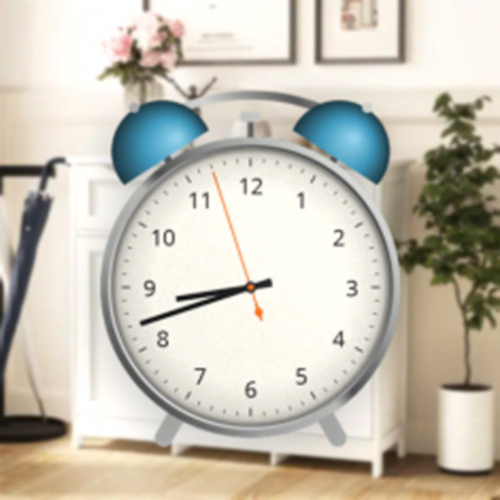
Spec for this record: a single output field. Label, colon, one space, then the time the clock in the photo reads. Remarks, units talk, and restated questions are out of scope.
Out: 8:41:57
